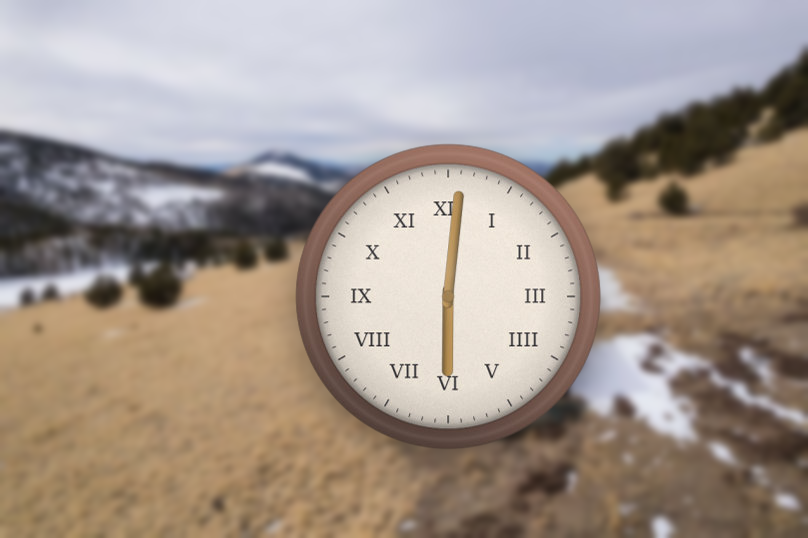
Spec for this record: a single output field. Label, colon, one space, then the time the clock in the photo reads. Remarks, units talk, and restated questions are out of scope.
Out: 6:01
